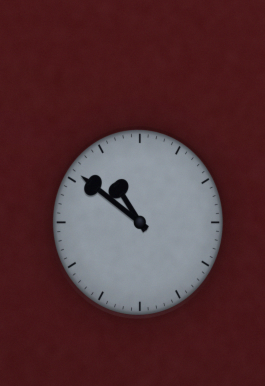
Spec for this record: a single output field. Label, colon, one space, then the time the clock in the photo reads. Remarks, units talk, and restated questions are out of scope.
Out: 10:51
